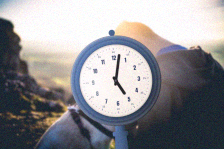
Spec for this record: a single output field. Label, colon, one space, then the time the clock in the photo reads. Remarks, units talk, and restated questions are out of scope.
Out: 5:02
